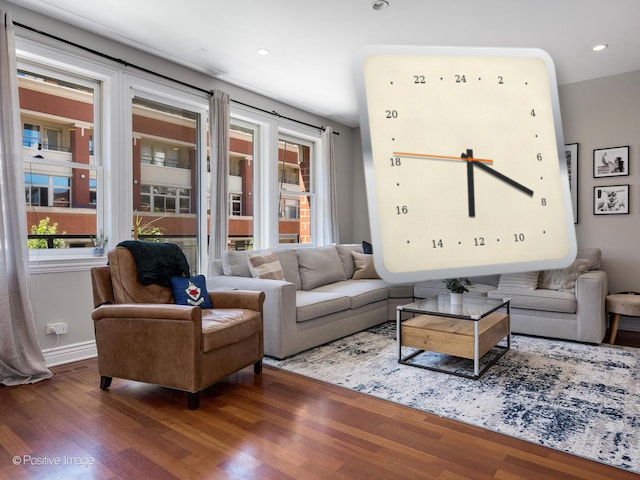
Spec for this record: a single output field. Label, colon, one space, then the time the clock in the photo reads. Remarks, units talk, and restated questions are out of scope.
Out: 12:19:46
